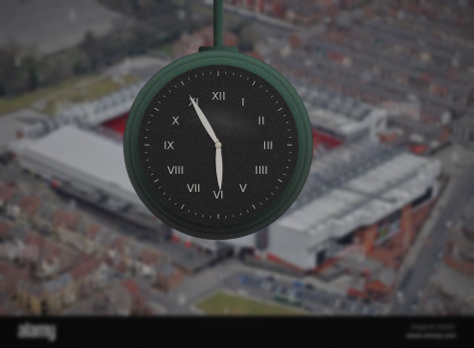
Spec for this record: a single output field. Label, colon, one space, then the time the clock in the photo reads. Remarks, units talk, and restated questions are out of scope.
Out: 5:55
